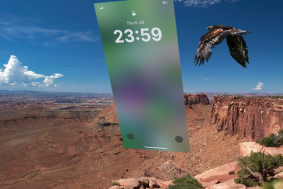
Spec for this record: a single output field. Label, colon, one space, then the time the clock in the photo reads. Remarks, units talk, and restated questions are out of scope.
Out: 23:59
